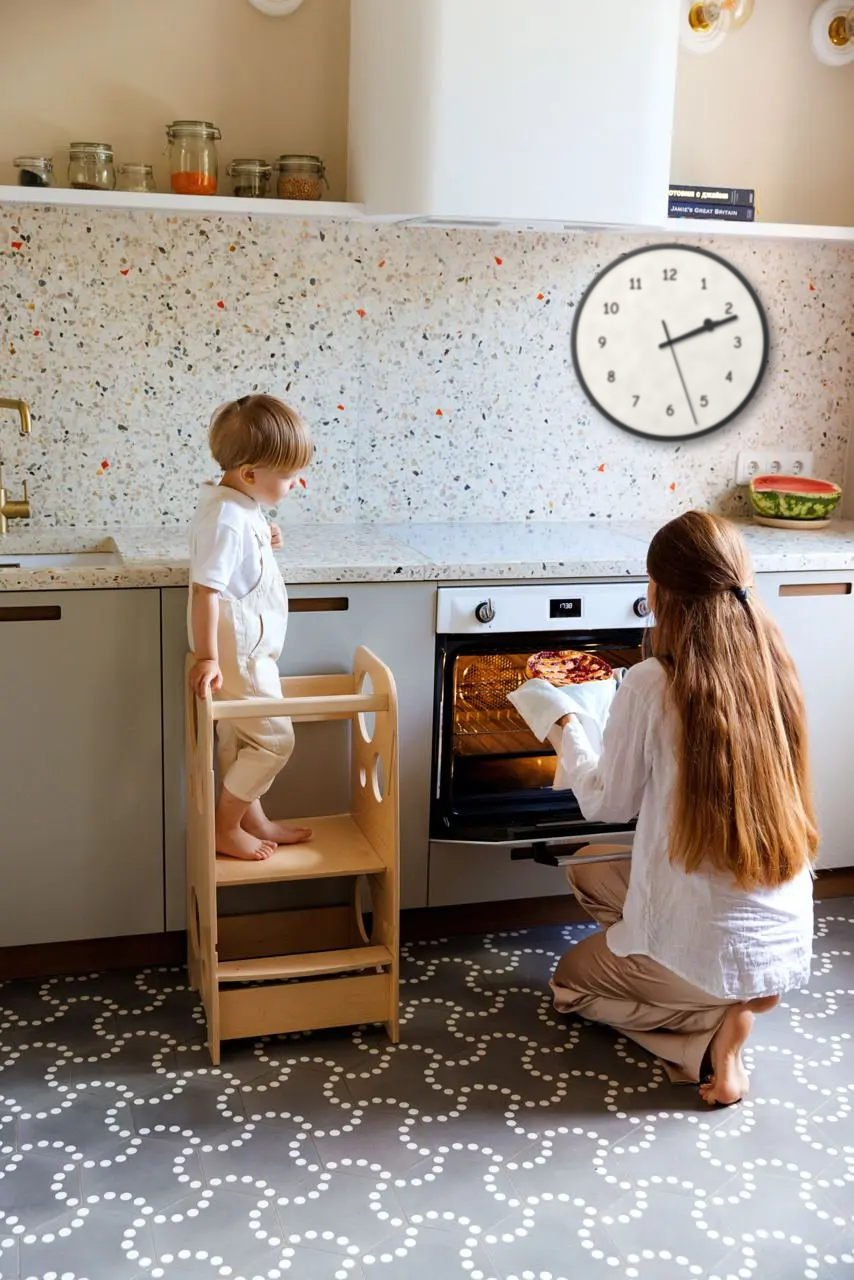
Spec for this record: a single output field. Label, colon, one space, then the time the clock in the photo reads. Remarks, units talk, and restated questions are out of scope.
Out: 2:11:27
